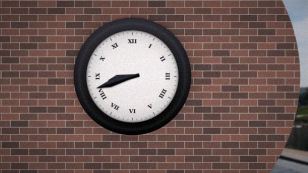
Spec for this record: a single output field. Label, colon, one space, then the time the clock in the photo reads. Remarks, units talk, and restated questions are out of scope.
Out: 8:42
